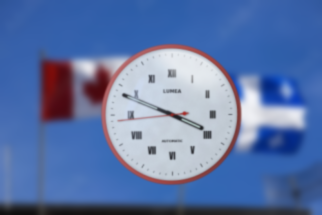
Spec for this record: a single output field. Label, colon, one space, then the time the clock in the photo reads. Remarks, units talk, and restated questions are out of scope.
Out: 3:48:44
